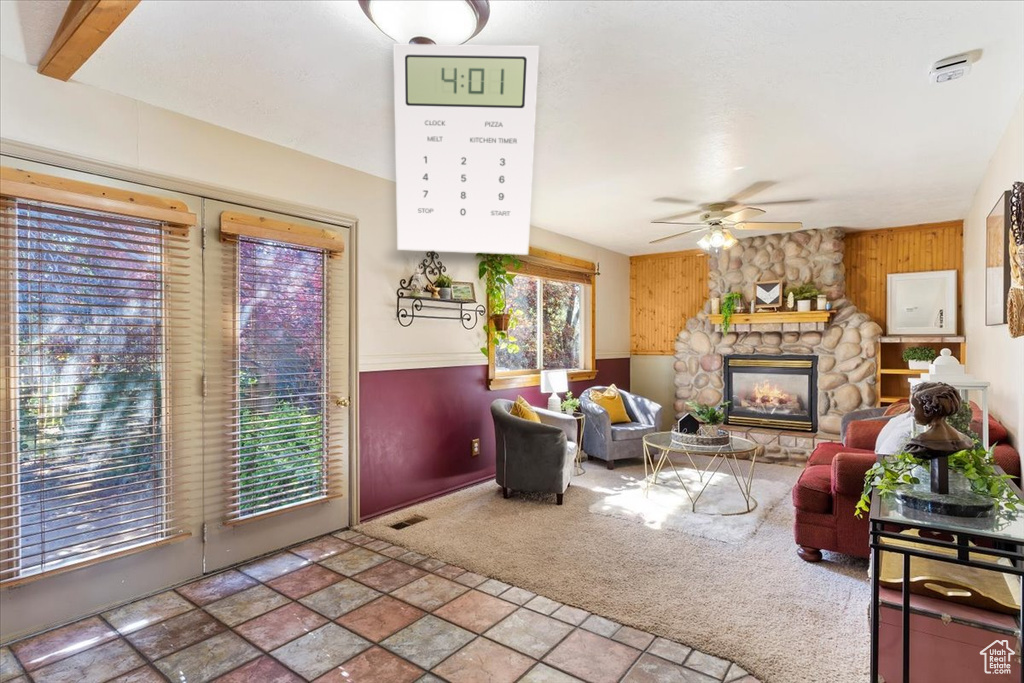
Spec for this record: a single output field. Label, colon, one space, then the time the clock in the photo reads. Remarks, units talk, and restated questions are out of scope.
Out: 4:01
